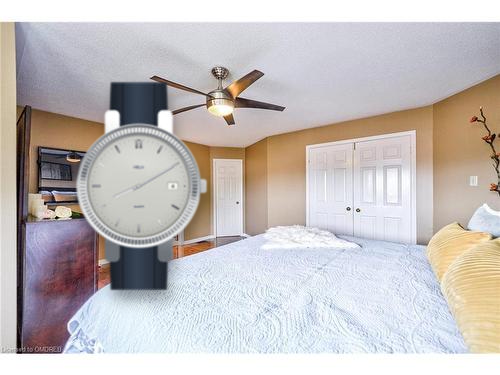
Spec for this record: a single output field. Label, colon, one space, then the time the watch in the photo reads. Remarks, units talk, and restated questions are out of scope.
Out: 8:10
